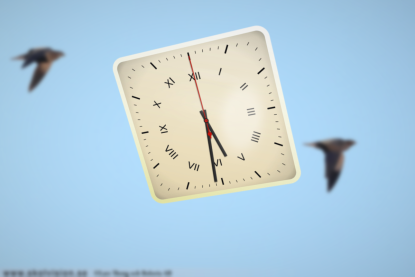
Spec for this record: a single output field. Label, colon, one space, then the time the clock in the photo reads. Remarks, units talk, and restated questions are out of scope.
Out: 5:31:00
